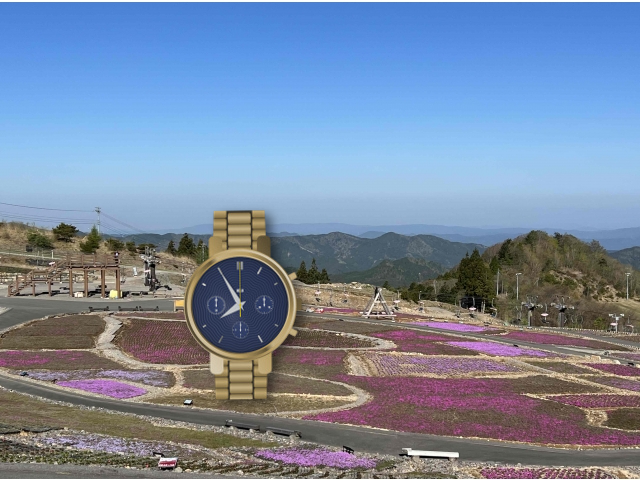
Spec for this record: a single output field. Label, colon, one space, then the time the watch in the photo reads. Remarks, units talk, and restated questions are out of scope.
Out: 7:55
